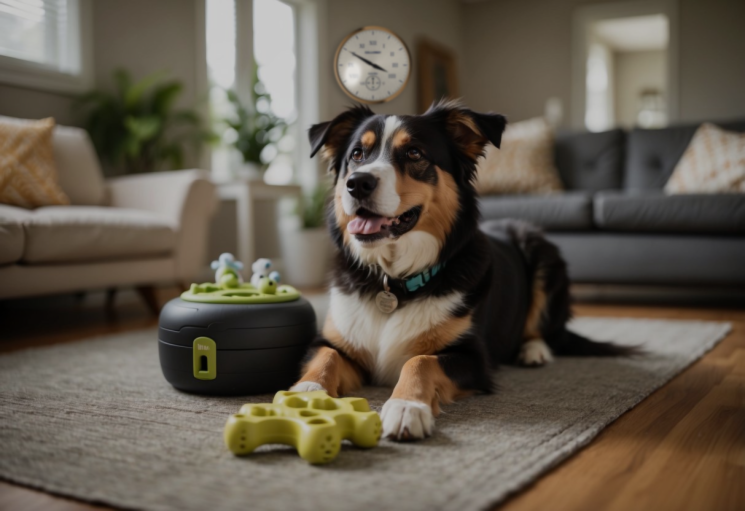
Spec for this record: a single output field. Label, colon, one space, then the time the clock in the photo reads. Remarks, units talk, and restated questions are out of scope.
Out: 3:50
